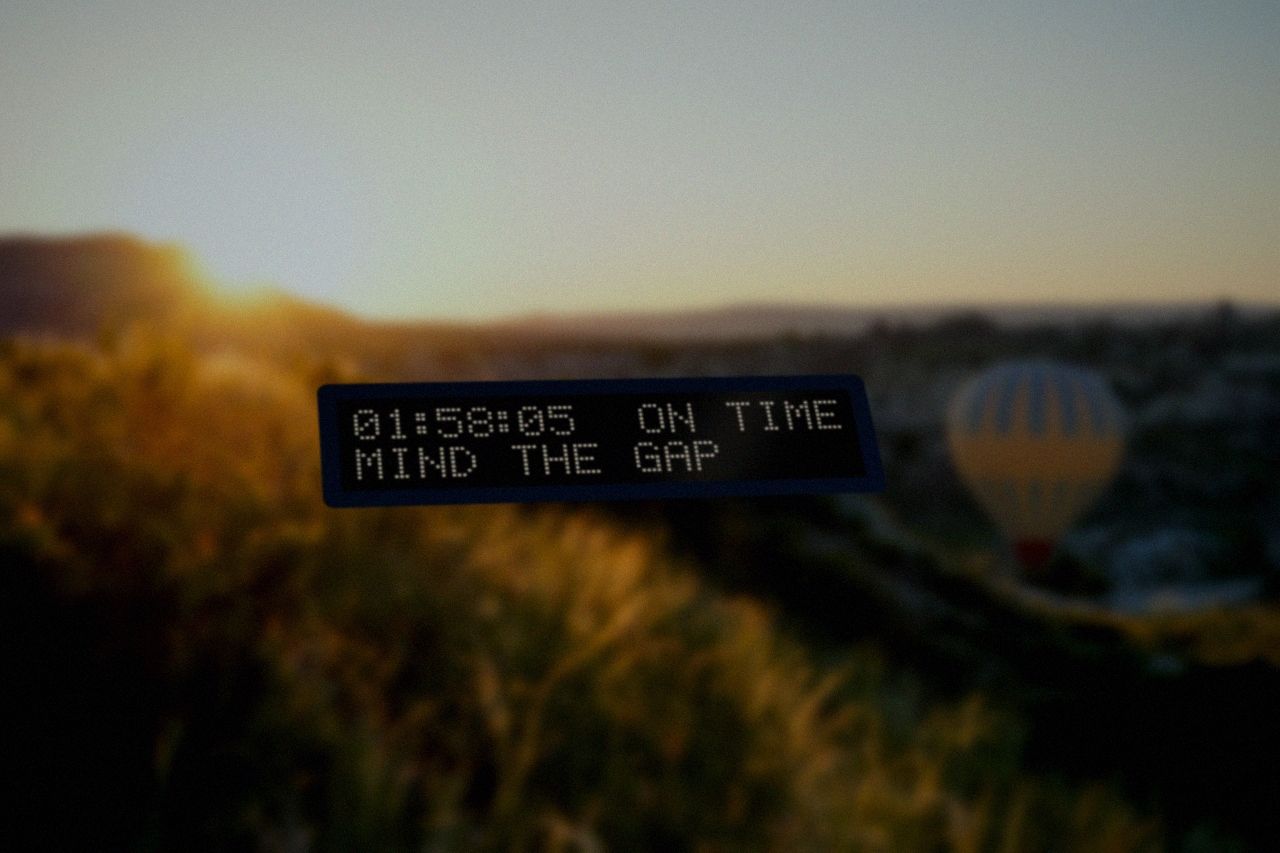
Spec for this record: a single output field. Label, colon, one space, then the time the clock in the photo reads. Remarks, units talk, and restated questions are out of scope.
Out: 1:58:05
